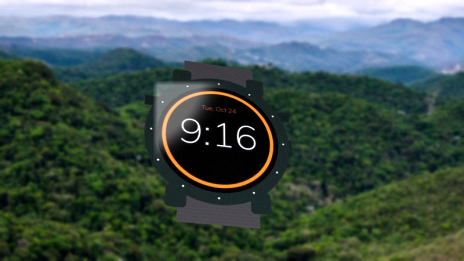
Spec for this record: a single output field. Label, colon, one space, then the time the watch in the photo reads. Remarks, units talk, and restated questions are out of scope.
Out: 9:16
